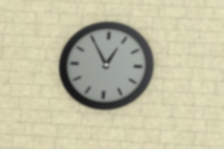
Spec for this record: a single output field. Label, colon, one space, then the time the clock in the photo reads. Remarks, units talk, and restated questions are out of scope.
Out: 12:55
